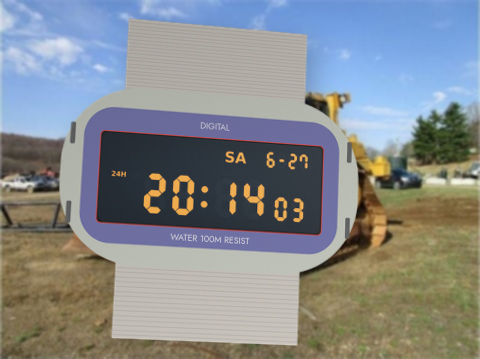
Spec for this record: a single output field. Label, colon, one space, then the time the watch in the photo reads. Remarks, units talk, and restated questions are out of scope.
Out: 20:14:03
